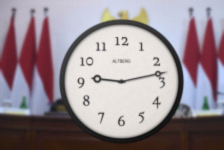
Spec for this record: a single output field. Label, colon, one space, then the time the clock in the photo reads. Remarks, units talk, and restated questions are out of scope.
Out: 9:13
